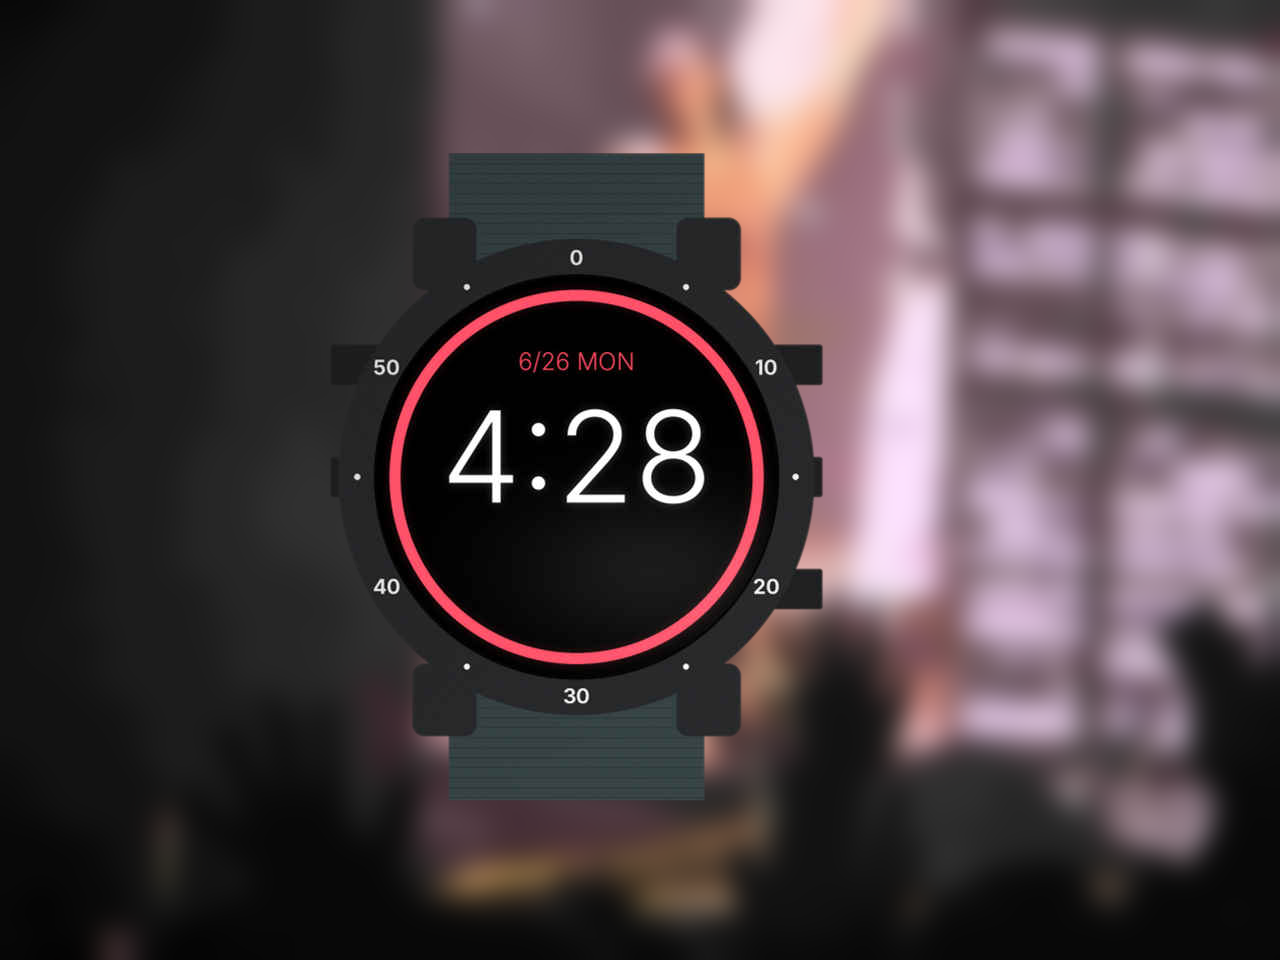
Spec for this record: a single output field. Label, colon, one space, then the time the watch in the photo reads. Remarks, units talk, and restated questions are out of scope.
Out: 4:28
